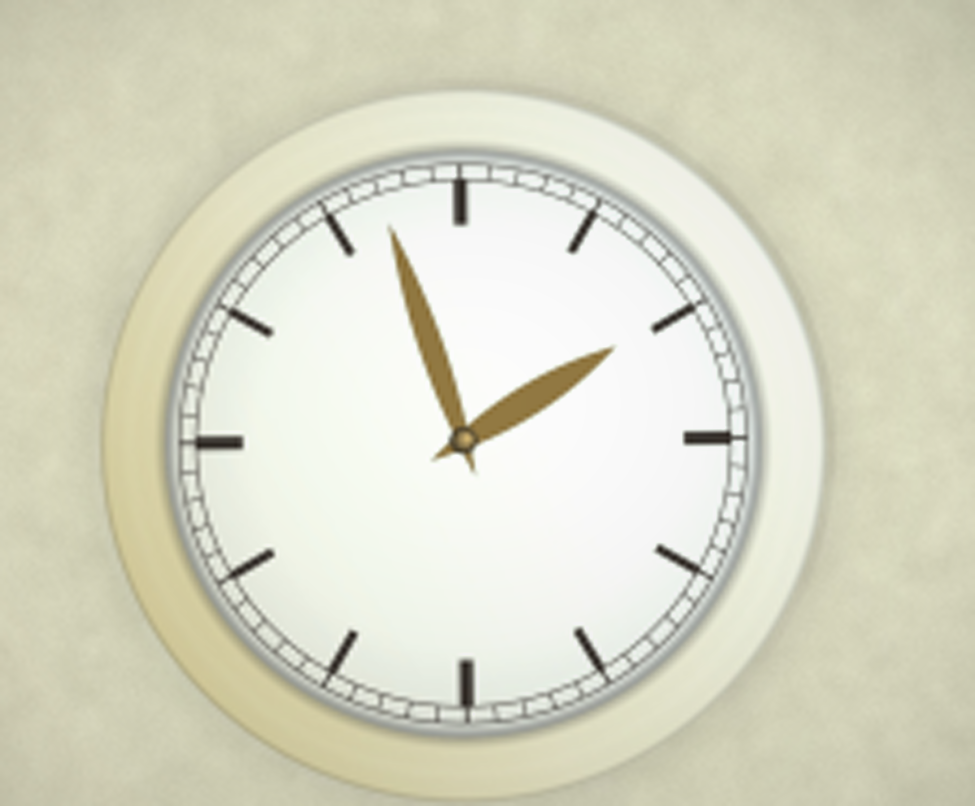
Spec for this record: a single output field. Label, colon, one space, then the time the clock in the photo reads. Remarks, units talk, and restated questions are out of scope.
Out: 1:57
